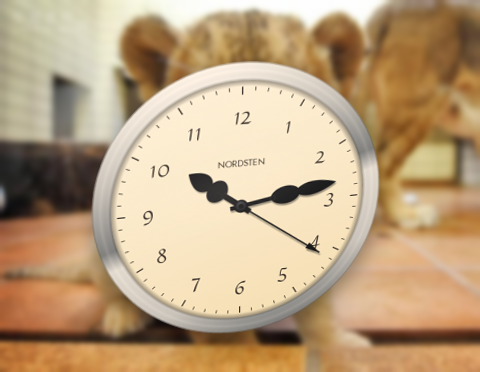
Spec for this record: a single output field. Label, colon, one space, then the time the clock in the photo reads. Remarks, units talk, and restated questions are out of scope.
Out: 10:13:21
